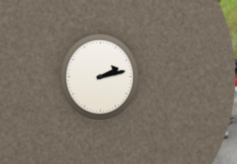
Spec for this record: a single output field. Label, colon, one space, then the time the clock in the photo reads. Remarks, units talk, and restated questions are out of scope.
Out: 2:13
